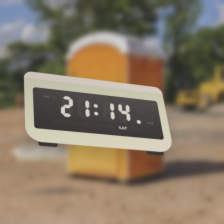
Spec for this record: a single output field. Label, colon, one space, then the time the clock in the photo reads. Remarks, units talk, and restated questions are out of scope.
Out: 21:14
